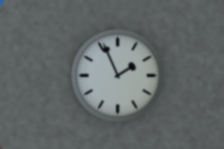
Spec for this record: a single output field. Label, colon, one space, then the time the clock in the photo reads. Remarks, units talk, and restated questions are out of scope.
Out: 1:56
